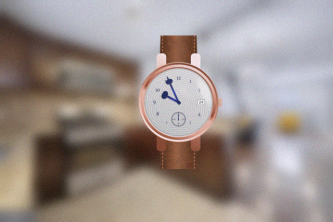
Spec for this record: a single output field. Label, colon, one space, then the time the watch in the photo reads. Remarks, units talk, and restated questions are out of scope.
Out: 9:56
